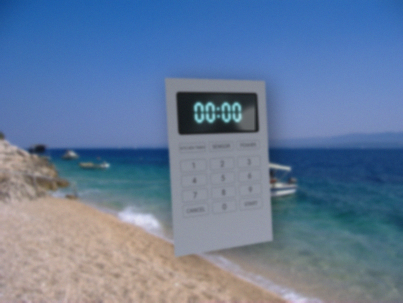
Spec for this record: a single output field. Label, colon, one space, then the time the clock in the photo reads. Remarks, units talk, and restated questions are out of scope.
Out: 0:00
